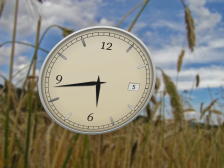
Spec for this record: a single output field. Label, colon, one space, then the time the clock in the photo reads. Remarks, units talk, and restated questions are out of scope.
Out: 5:43
